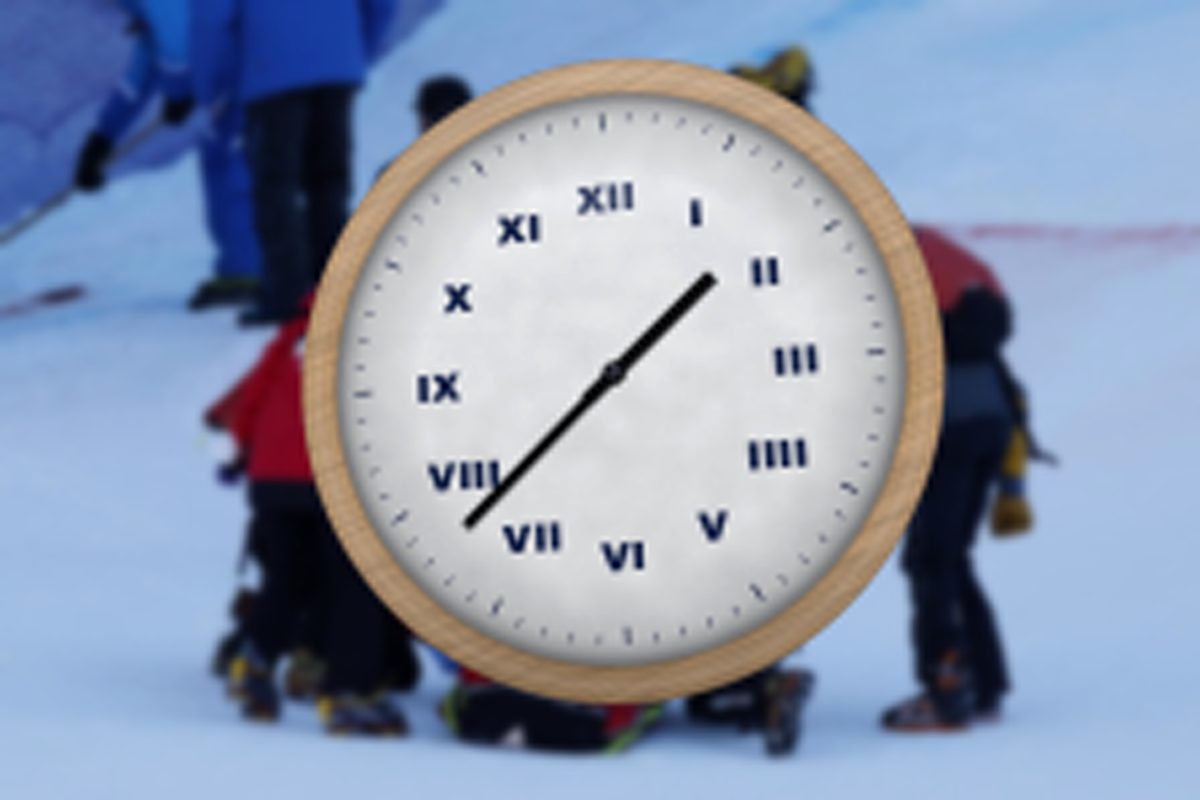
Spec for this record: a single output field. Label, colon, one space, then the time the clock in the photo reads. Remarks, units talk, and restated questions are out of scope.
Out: 1:38
